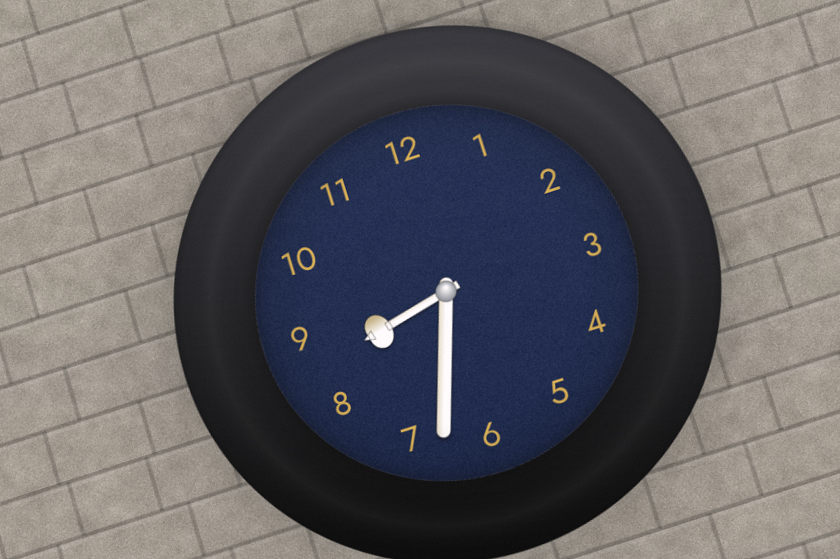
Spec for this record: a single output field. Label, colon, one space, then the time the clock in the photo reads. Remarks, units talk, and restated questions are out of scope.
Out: 8:33
